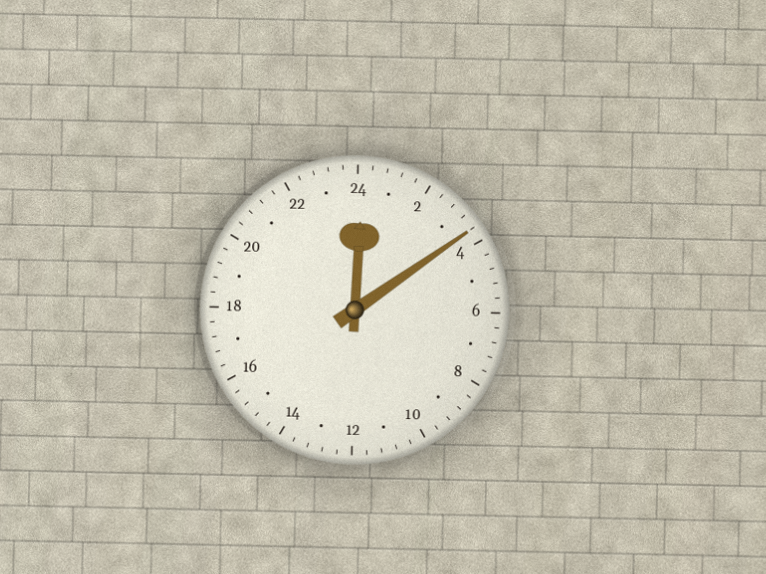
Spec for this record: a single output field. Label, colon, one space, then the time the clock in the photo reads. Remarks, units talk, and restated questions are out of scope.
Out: 0:09
